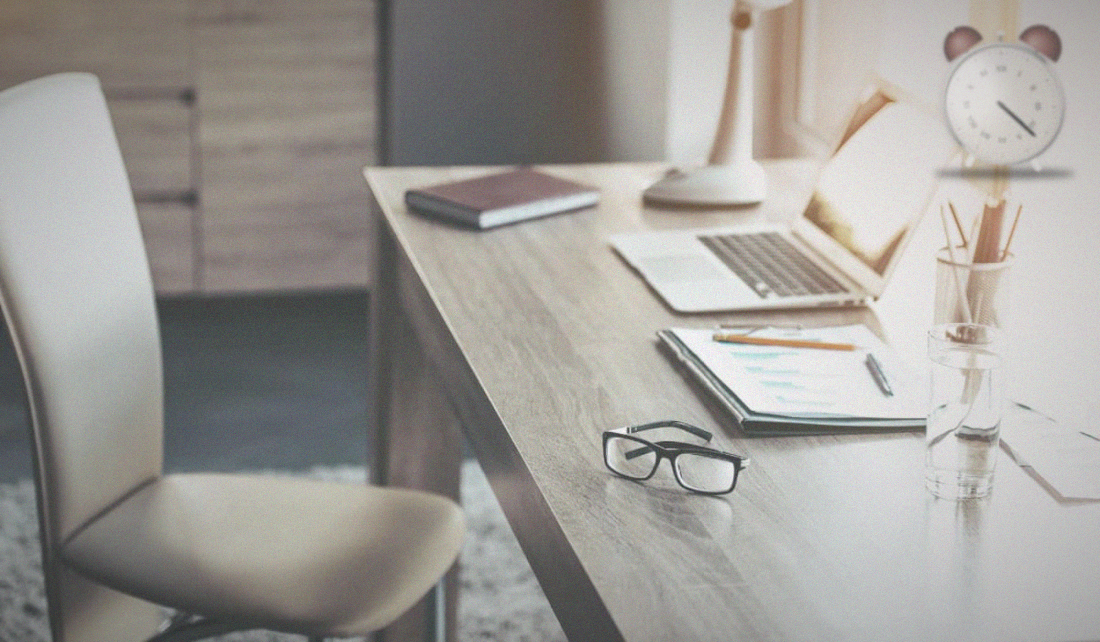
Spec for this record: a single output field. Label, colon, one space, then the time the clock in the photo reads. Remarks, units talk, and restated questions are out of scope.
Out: 4:22
